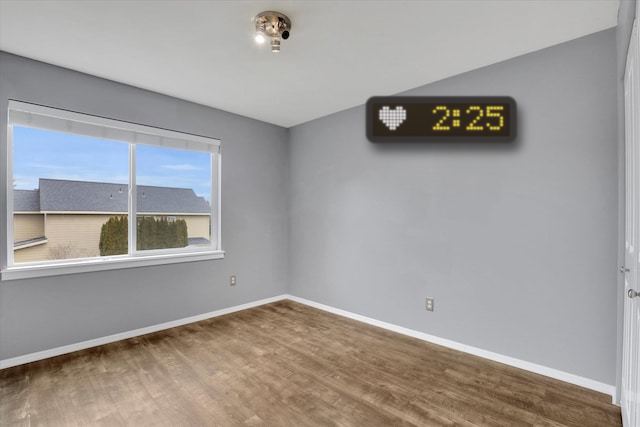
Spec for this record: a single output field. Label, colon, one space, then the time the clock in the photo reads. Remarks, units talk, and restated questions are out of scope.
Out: 2:25
